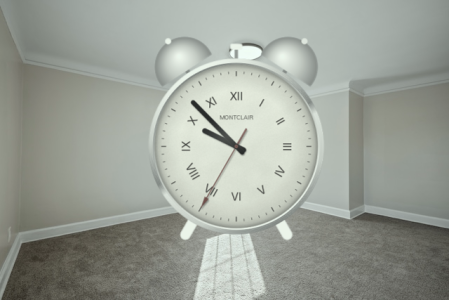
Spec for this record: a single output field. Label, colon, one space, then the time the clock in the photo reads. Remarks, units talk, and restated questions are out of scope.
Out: 9:52:35
